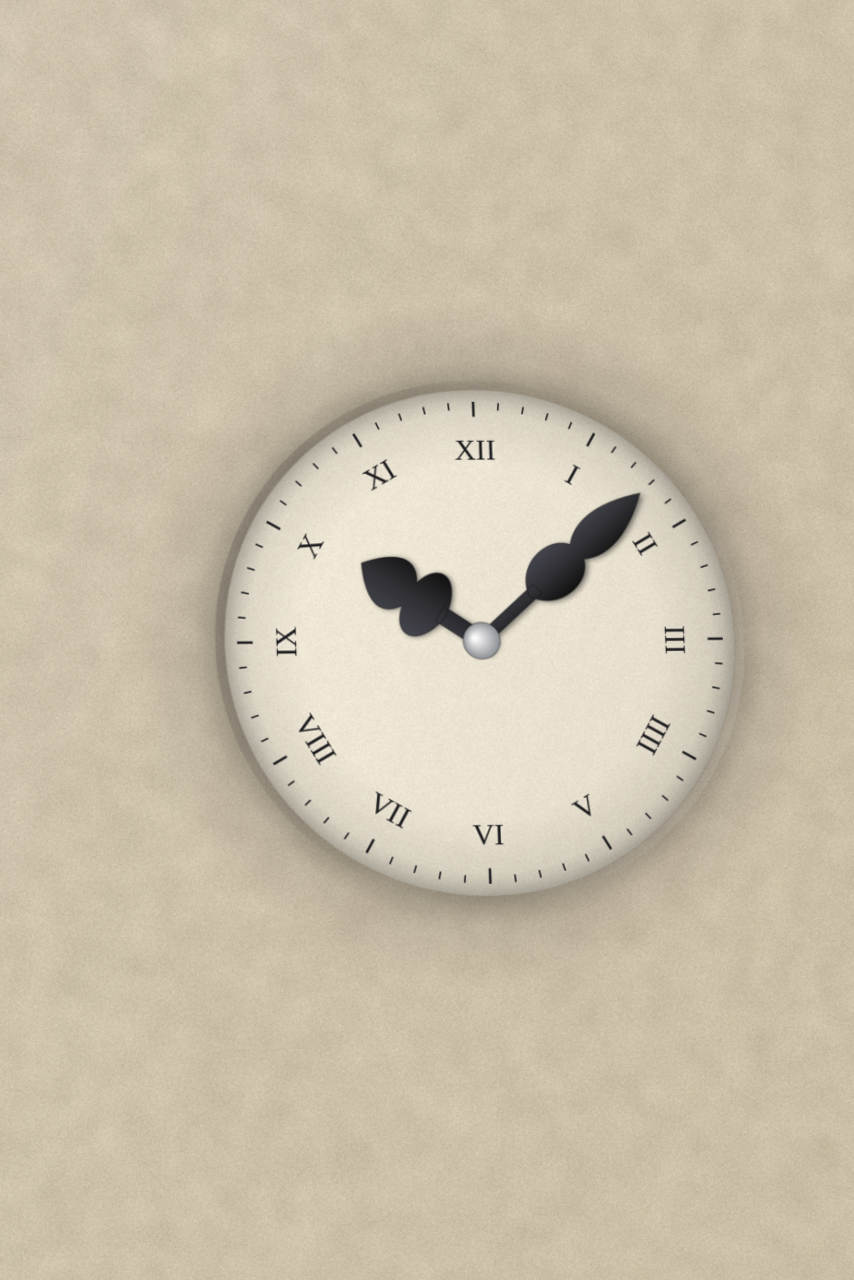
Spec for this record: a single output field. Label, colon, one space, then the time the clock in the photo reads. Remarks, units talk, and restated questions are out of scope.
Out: 10:08
